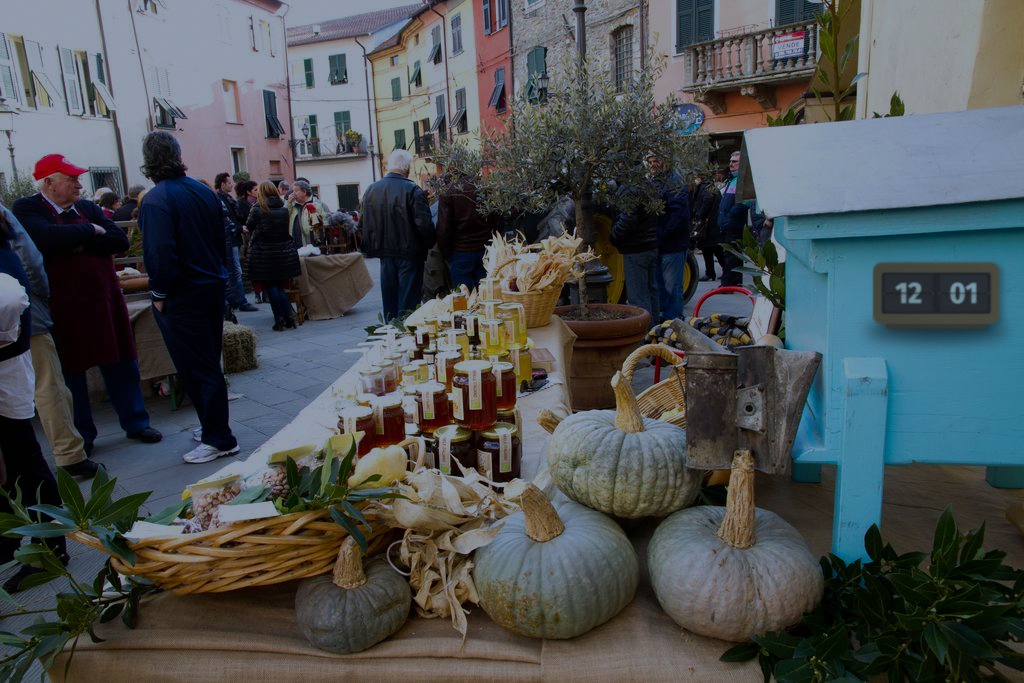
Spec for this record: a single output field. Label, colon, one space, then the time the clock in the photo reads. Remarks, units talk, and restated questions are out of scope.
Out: 12:01
